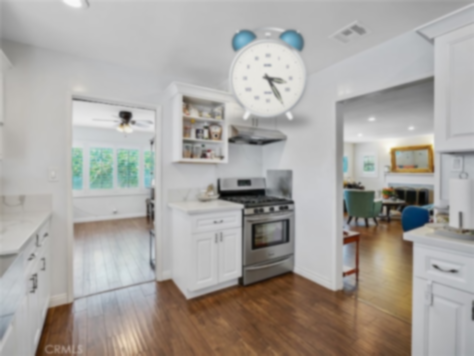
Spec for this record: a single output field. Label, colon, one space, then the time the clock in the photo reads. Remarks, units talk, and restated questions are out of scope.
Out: 3:25
